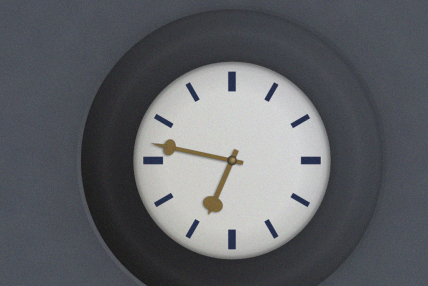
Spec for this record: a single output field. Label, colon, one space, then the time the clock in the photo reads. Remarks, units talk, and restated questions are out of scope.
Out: 6:47
